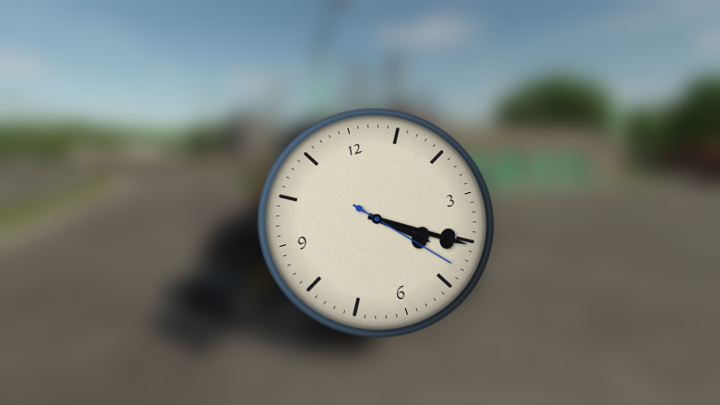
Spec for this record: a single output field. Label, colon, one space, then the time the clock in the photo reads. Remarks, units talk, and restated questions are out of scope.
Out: 4:20:23
